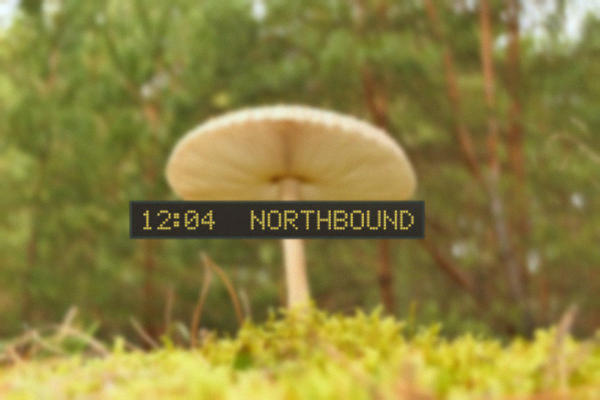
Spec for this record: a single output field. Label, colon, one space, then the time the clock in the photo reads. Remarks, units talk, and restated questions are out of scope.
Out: 12:04
